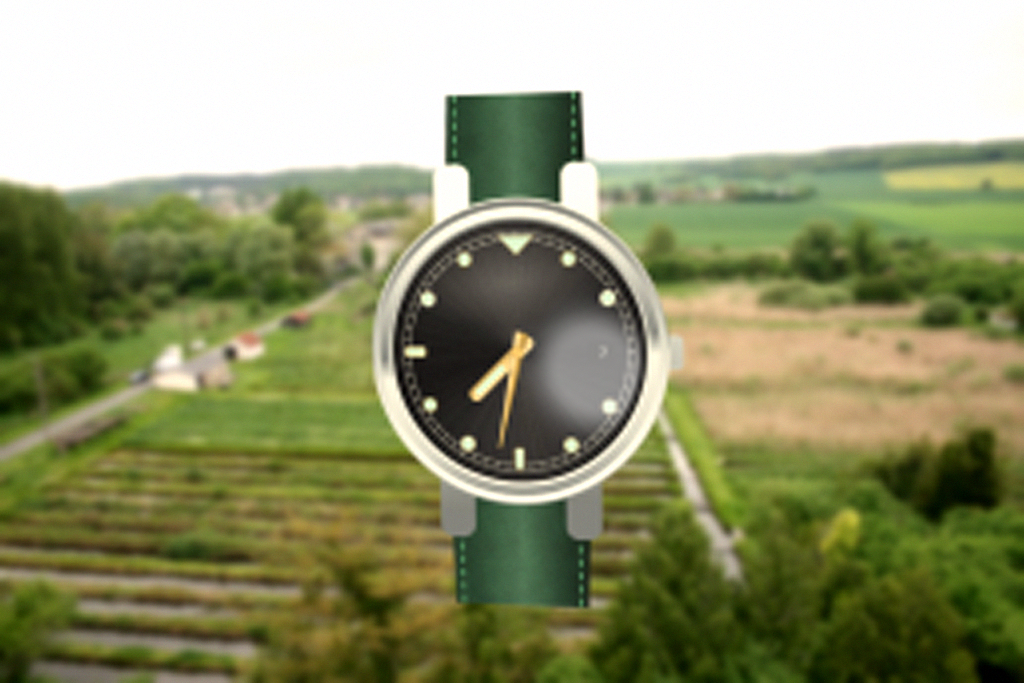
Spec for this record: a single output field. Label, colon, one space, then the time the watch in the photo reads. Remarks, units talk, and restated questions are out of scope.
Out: 7:32
